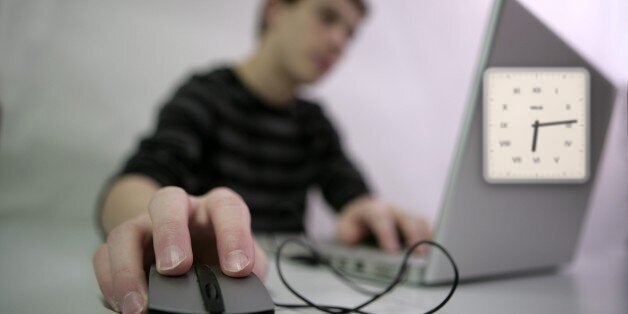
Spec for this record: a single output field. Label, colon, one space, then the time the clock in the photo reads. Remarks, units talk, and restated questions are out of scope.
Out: 6:14
